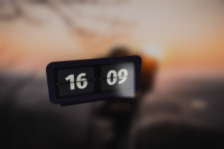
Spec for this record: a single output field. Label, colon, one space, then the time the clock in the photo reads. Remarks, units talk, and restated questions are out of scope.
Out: 16:09
